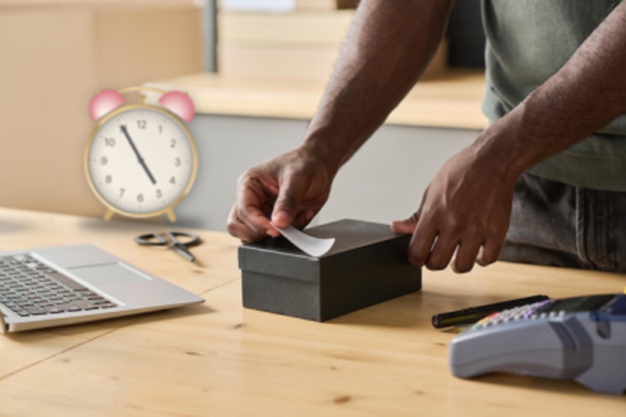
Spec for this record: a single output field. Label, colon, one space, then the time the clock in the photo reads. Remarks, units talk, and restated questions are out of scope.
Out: 4:55
